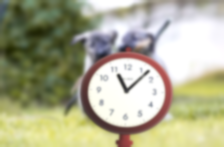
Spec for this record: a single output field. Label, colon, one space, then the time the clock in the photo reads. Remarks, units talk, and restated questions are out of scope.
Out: 11:07
